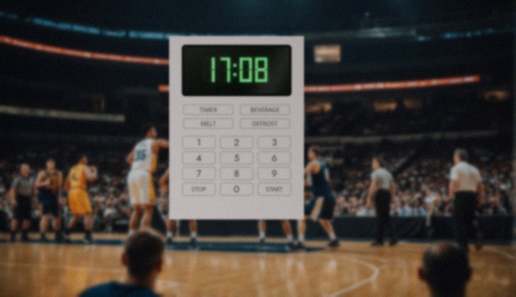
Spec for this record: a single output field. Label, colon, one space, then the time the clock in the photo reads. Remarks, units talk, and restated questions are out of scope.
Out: 17:08
